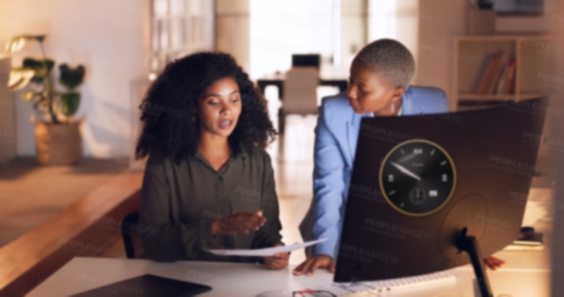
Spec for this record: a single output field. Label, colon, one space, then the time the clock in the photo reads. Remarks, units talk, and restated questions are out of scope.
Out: 9:50
